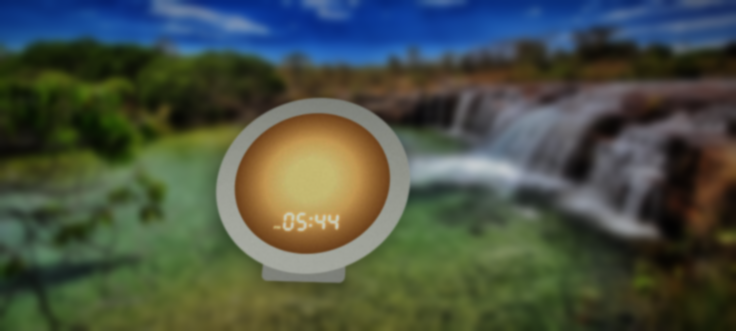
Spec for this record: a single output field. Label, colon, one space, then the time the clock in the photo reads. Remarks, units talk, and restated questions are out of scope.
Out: 5:44
